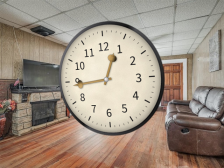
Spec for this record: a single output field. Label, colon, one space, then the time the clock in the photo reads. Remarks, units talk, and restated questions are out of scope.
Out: 12:44
